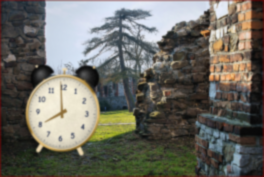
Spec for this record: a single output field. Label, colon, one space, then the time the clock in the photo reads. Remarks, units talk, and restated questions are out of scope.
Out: 7:59
